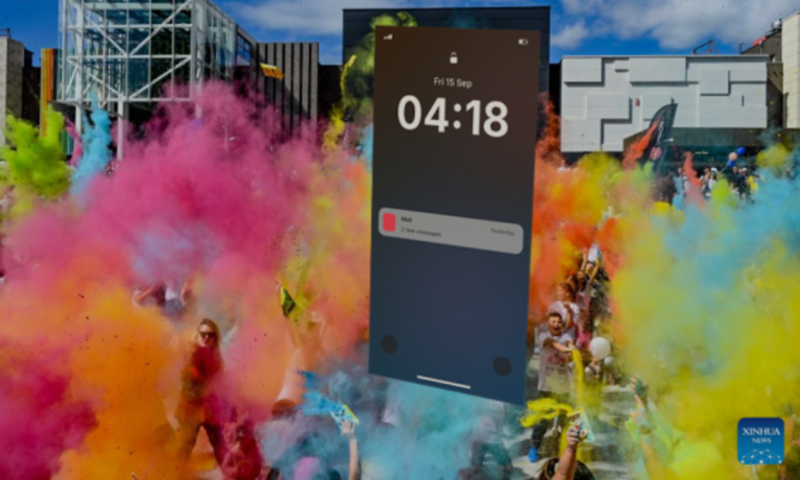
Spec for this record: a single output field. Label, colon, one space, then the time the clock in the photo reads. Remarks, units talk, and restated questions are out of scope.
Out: 4:18
